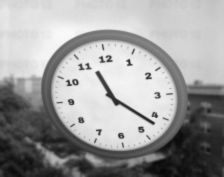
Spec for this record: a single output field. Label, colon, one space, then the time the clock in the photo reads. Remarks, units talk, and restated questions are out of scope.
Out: 11:22
